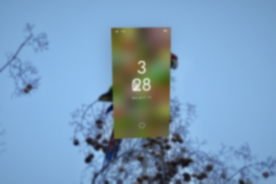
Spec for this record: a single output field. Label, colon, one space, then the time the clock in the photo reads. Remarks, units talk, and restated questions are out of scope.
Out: 3:28
